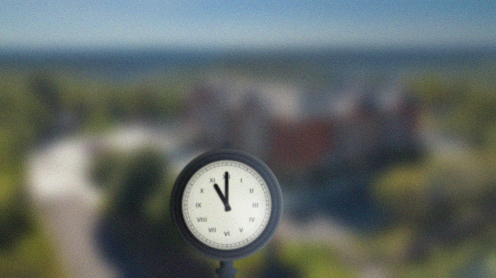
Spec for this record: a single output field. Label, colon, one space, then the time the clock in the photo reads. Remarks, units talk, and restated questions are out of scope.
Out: 11:00
